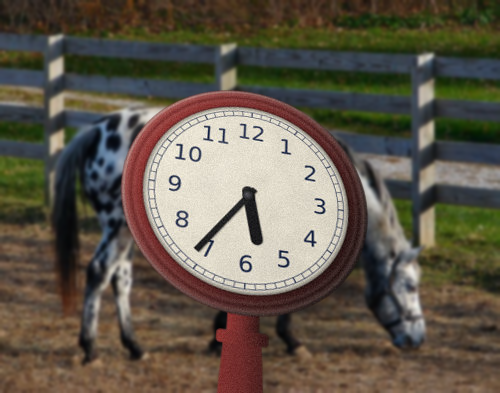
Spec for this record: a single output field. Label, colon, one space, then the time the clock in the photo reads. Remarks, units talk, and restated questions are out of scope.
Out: 5:36
